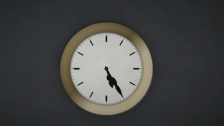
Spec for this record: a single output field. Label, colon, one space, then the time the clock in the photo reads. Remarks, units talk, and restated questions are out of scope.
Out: 5:25
